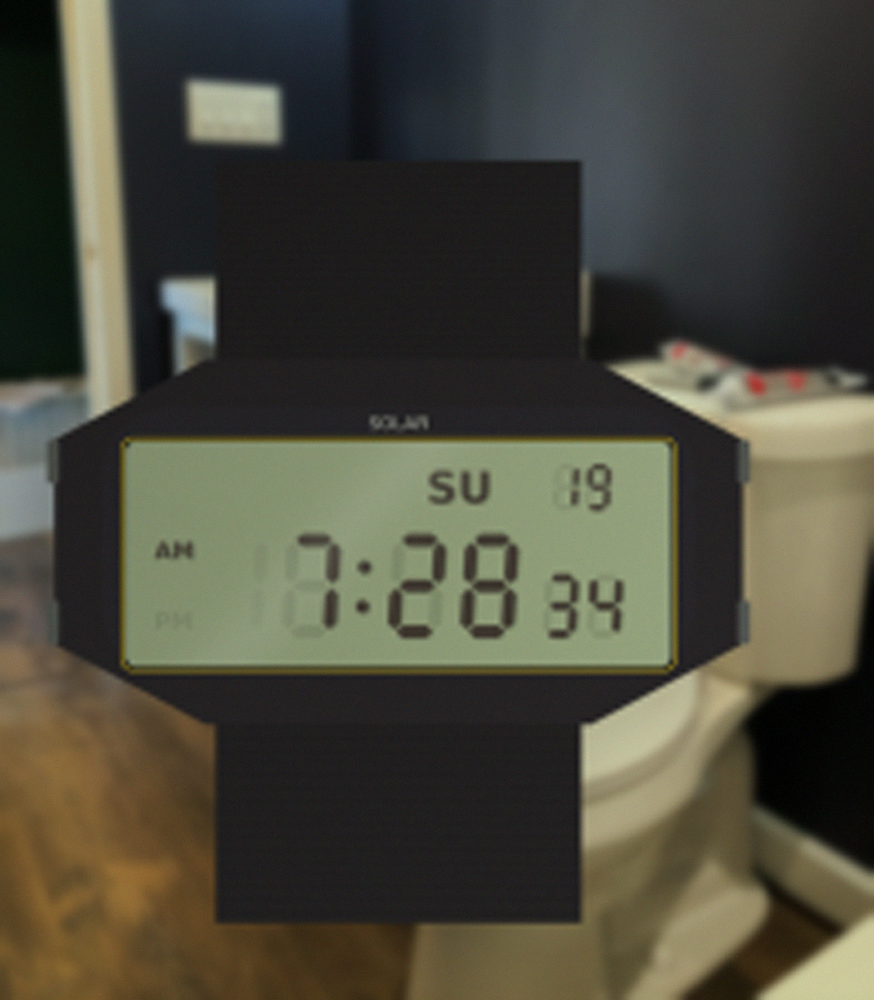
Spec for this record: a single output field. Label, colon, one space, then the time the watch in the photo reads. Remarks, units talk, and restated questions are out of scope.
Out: 7:28:34
